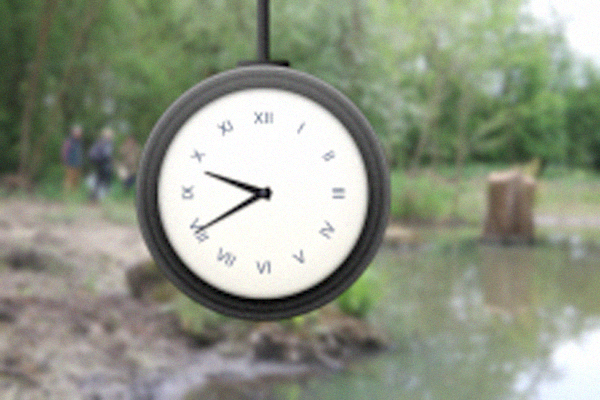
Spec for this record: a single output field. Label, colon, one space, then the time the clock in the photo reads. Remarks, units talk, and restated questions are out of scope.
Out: 9:40
